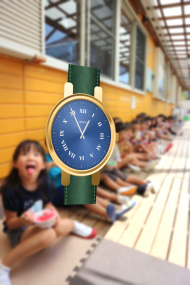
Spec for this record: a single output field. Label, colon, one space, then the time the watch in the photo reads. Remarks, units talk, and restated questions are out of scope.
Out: 12:55
